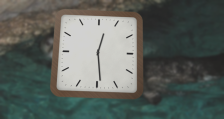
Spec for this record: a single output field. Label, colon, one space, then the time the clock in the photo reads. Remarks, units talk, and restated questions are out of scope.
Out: 12:29
